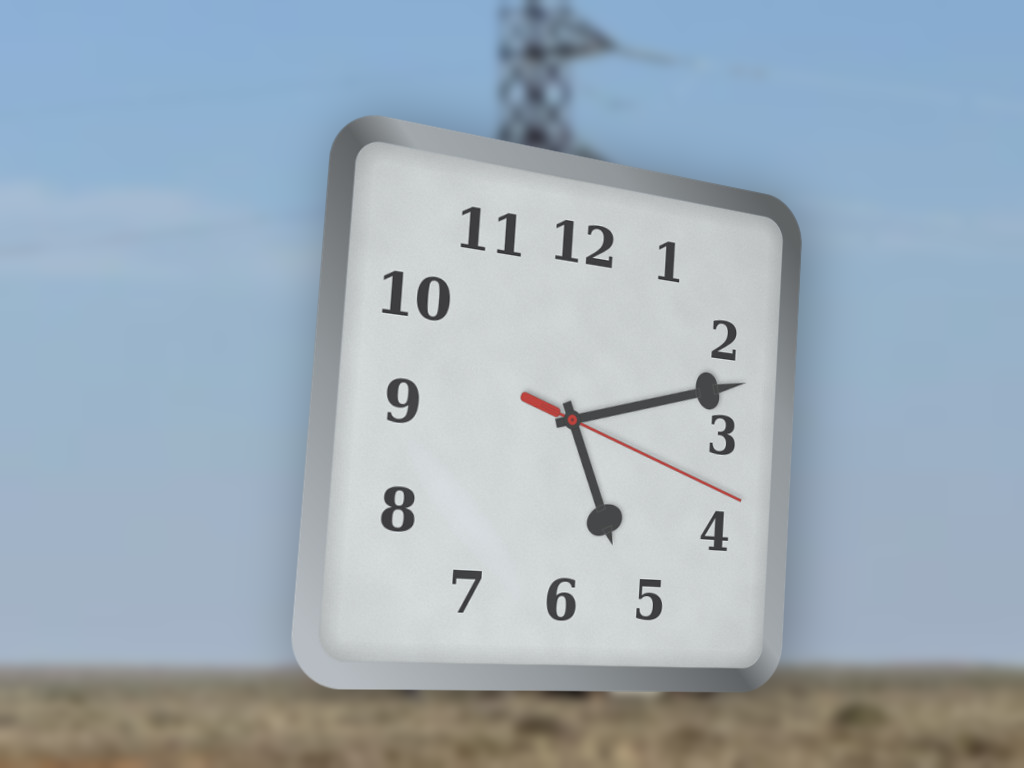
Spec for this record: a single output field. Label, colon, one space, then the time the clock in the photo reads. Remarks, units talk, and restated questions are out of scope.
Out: 5:12:18
